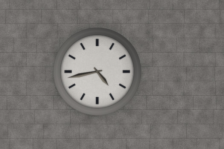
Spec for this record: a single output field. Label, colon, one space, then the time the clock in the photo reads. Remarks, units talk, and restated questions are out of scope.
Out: 4:43
